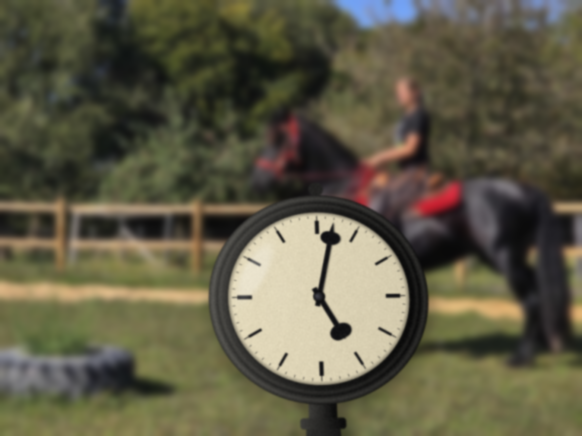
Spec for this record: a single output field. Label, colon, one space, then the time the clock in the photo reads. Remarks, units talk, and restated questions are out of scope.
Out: 5:02
